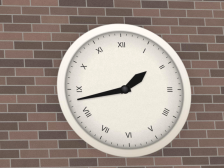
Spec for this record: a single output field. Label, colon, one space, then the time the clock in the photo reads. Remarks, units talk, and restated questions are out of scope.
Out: 1:43
